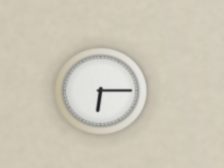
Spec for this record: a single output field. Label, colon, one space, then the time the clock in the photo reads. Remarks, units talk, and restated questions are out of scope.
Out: 6:15
